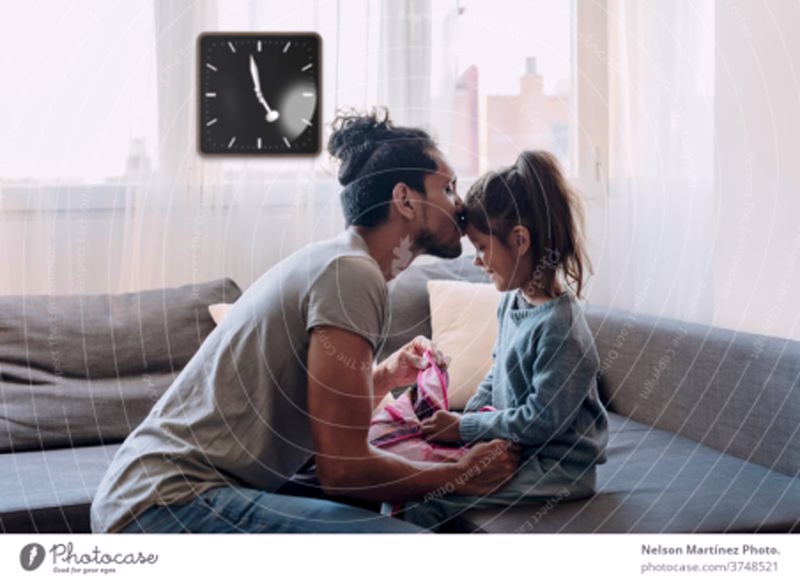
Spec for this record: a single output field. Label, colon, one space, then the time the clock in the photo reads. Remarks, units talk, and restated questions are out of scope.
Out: 4:58
